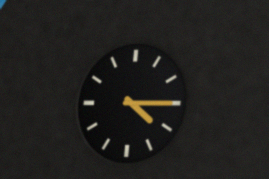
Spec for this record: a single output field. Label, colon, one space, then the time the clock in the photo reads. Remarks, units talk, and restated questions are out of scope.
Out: 4:15
